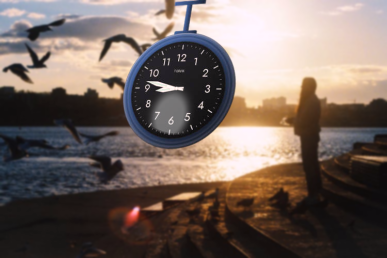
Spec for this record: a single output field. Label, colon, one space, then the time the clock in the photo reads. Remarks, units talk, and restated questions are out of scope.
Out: 8:47
